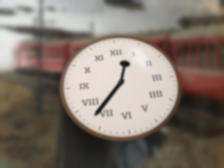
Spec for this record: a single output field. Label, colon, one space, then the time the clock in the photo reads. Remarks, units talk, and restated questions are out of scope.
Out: 12:37
